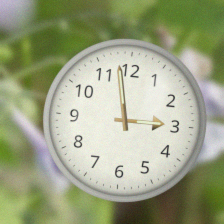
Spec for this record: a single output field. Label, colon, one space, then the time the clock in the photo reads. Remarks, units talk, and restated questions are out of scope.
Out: 2:58
